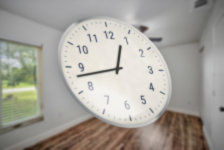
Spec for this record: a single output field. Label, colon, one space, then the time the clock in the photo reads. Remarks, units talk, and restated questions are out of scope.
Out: 12:43
